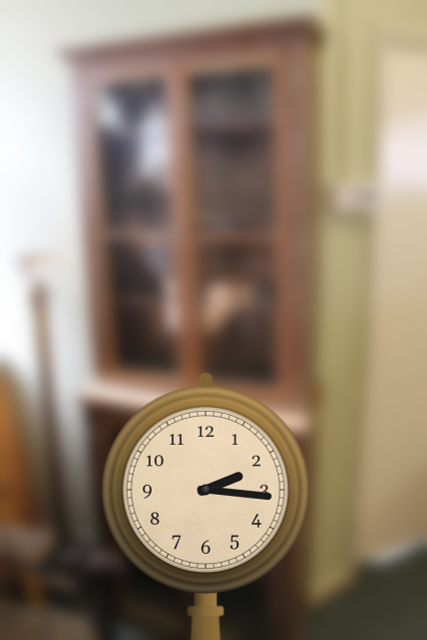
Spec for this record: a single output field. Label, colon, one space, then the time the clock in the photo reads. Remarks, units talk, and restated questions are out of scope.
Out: 2:16
